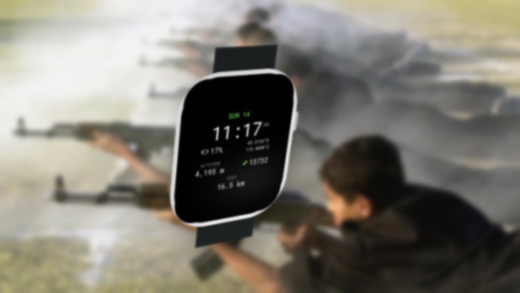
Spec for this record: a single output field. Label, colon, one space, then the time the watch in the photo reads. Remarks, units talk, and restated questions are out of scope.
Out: 11:17
